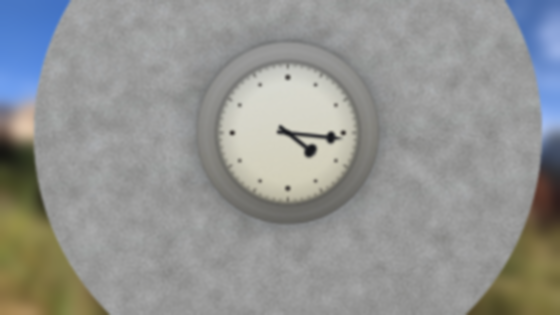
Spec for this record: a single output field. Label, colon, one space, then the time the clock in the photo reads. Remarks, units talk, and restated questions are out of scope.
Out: 4:16
